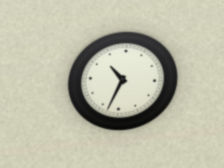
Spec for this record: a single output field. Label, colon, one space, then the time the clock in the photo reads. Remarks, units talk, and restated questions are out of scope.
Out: 10:33
